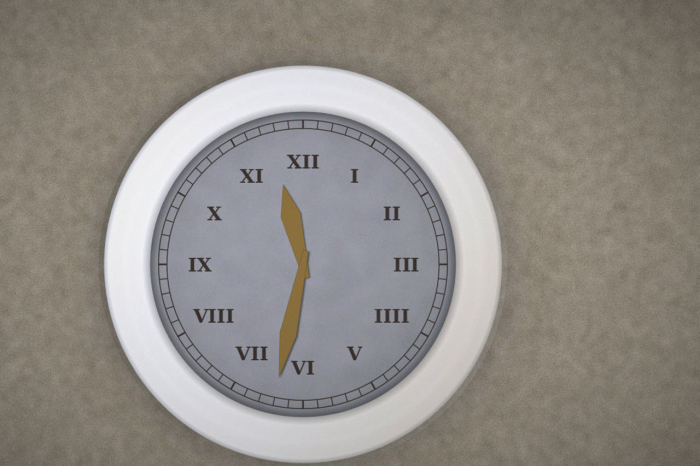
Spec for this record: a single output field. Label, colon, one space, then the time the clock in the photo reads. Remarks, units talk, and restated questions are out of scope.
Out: 11:32
